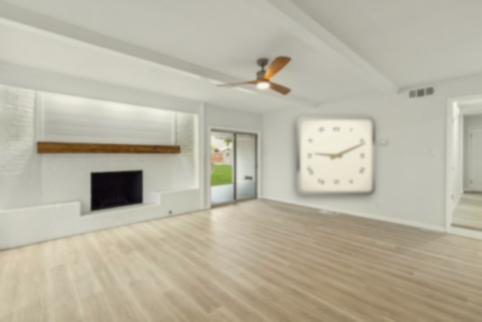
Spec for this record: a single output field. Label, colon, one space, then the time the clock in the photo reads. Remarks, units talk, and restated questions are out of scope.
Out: 9:11
